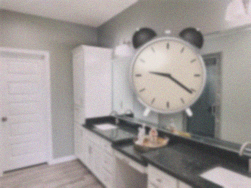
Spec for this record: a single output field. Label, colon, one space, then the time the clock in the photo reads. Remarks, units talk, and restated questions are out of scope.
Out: 9:21
